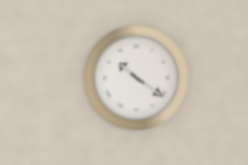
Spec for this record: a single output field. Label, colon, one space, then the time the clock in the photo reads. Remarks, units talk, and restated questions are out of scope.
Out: 10:21
